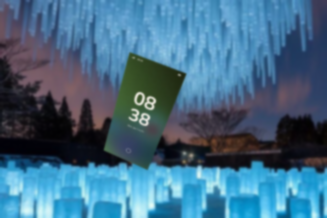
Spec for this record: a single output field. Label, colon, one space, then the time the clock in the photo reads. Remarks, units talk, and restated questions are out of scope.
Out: 8:38
